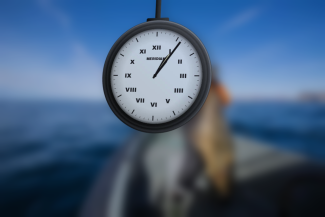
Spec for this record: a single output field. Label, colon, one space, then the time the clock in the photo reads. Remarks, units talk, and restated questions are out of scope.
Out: 1:06
